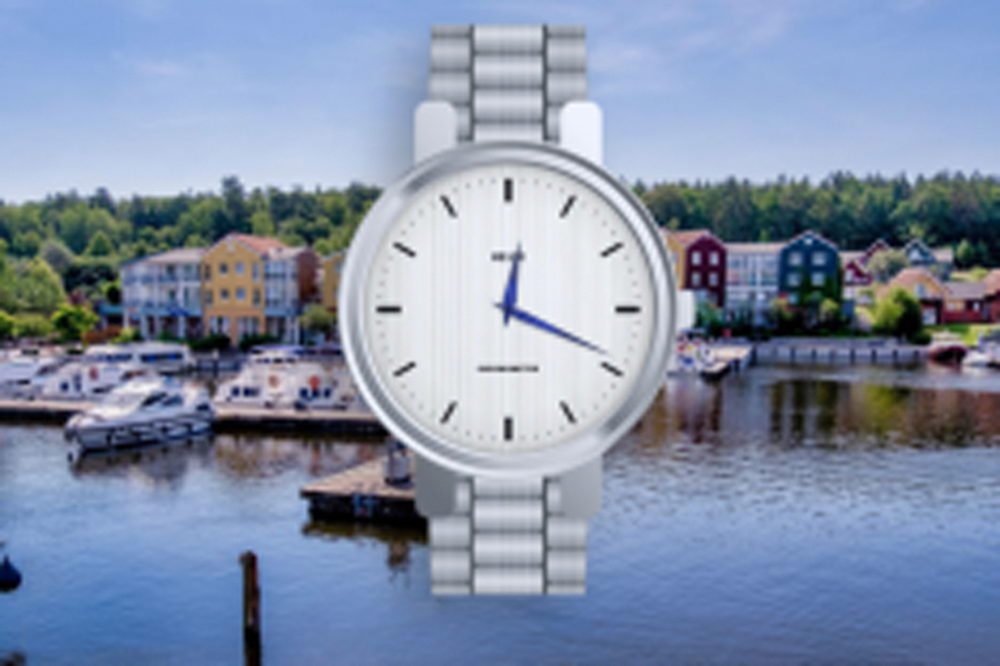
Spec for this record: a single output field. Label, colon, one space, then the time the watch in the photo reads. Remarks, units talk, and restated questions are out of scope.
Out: 12:19
